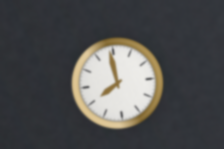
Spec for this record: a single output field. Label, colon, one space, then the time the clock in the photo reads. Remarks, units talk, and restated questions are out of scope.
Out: 7:59
